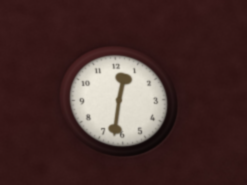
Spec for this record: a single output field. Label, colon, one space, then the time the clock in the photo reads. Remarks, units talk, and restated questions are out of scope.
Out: 12:32
